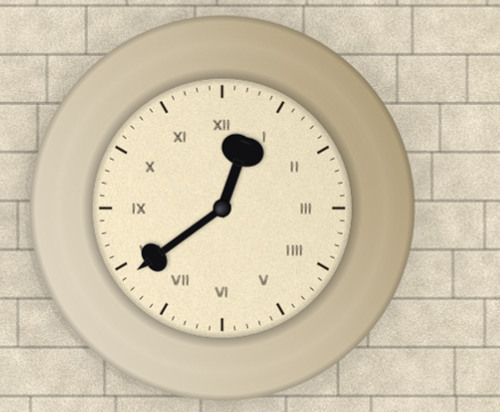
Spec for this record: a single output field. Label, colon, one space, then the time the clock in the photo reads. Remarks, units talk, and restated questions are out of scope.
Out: 12:39
